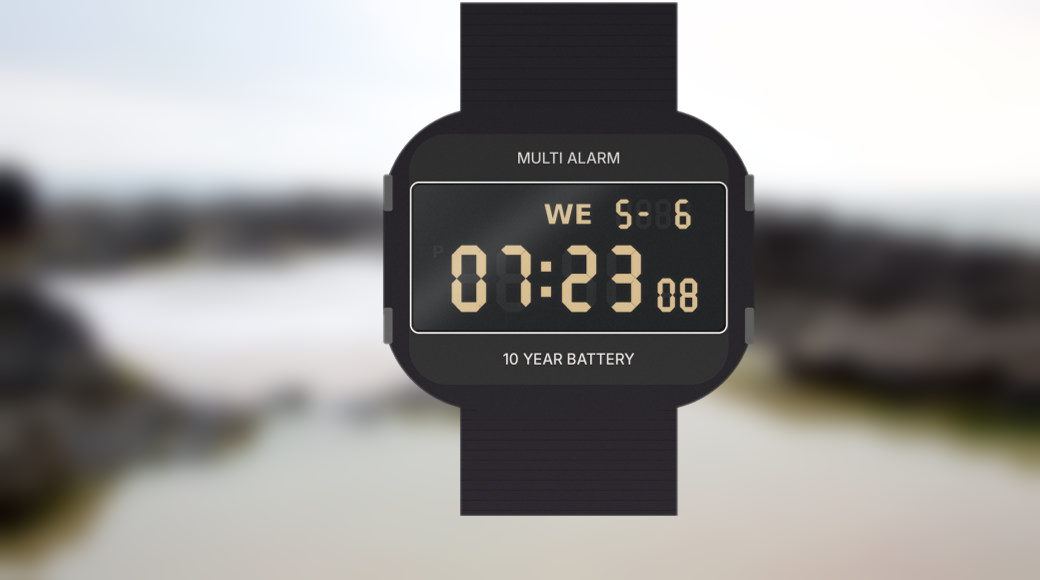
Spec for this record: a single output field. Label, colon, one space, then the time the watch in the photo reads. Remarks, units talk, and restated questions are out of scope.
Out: 7:23:08
